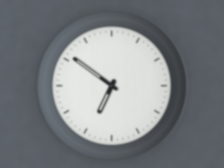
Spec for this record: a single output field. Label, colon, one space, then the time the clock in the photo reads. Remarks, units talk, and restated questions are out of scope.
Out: 6:51
